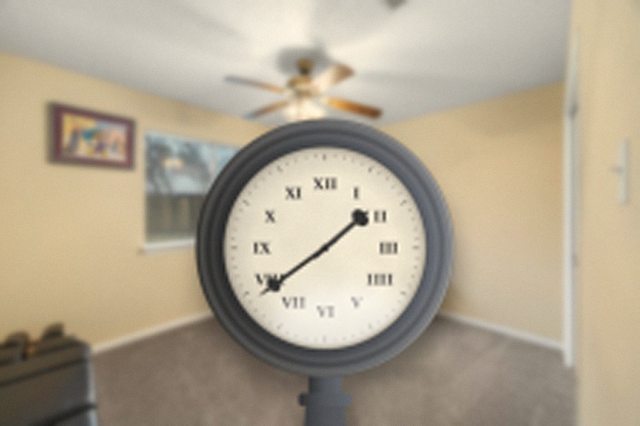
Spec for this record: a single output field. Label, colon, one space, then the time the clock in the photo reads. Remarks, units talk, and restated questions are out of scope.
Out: 1:39
